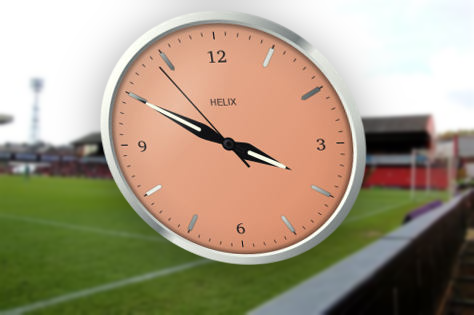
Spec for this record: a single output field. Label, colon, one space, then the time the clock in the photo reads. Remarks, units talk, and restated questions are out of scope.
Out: 3:49:54
